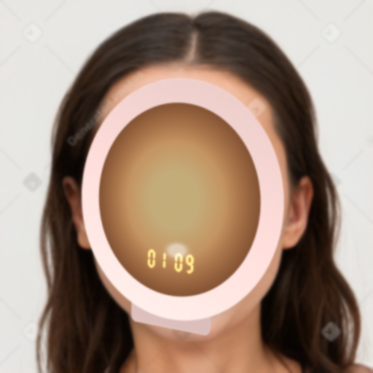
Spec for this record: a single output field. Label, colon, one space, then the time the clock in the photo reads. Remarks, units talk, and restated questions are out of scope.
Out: 1:09
